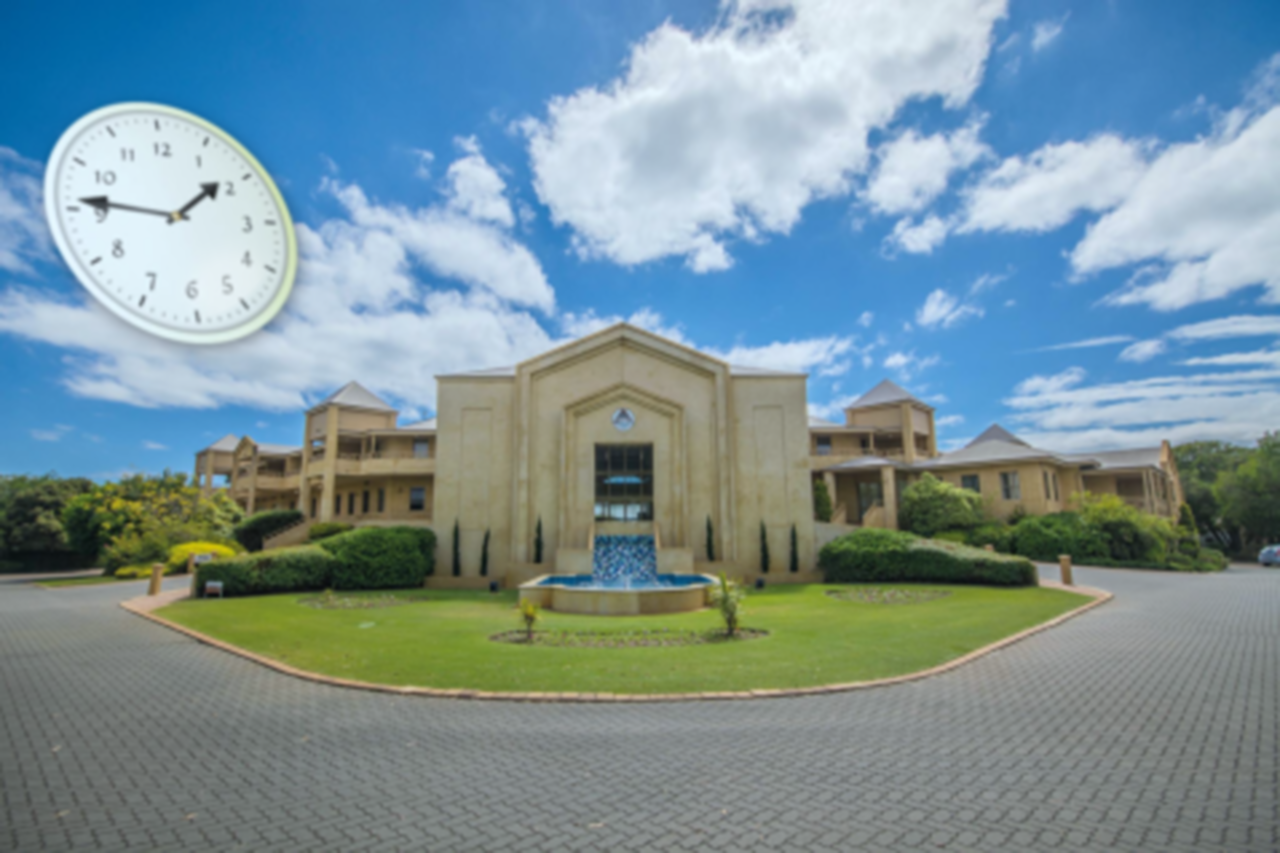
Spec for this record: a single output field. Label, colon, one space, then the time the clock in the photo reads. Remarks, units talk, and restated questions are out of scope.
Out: 1:46
